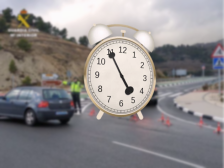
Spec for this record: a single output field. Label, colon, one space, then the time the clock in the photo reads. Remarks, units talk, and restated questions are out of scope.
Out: 4:55
